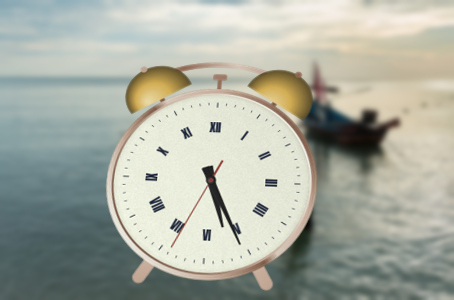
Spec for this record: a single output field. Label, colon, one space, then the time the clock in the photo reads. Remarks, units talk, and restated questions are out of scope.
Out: 5:25:34
